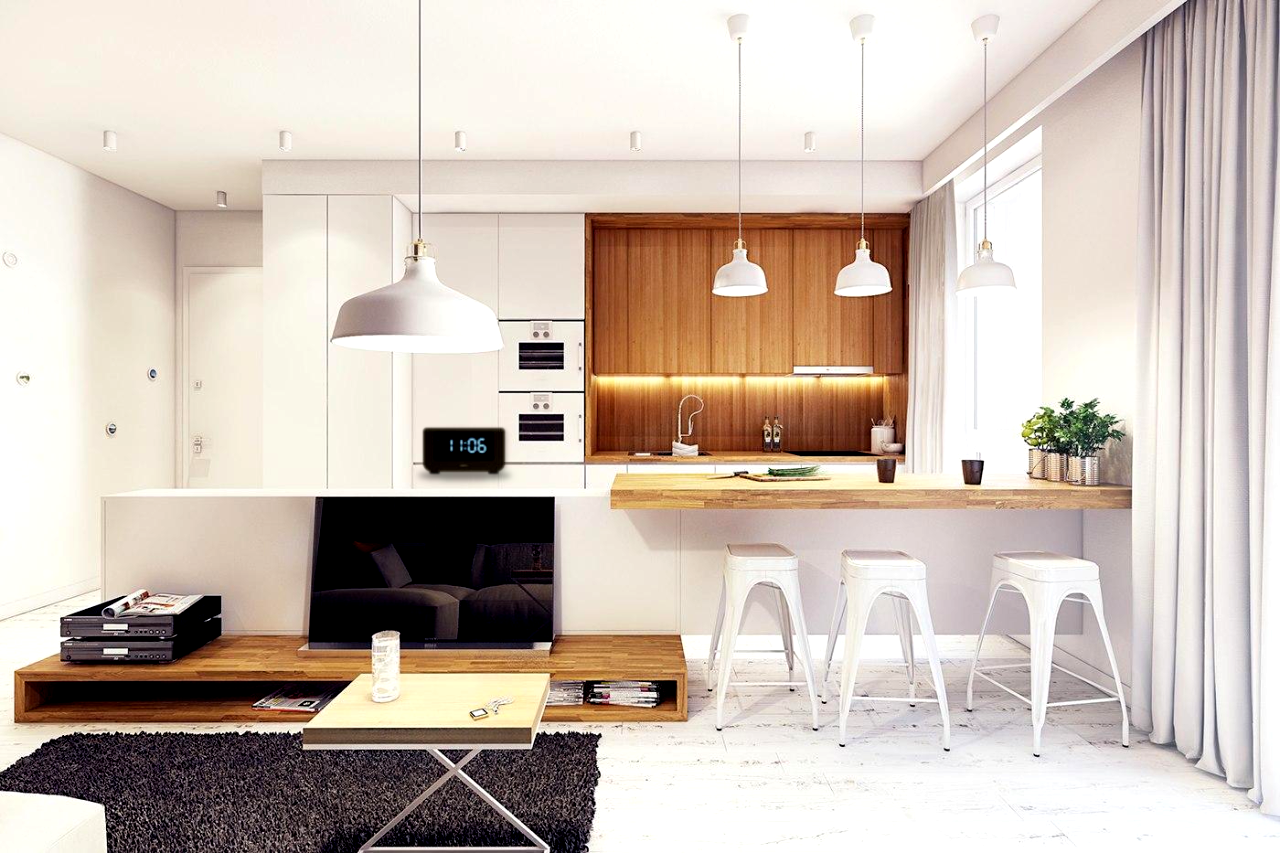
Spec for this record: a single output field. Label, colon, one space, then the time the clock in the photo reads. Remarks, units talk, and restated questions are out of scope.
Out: 11:06
